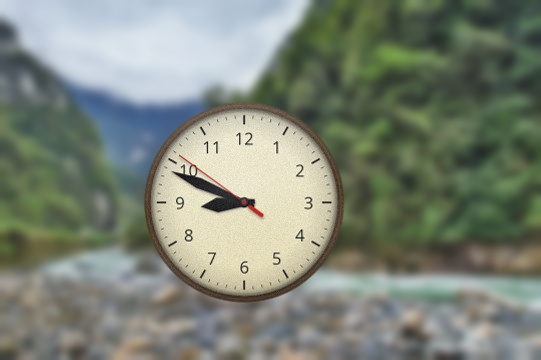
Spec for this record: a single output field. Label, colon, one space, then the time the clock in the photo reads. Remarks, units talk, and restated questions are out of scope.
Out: 8:48:51
